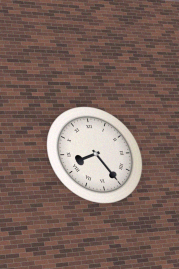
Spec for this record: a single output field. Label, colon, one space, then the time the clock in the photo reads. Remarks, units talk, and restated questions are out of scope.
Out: 8:25
